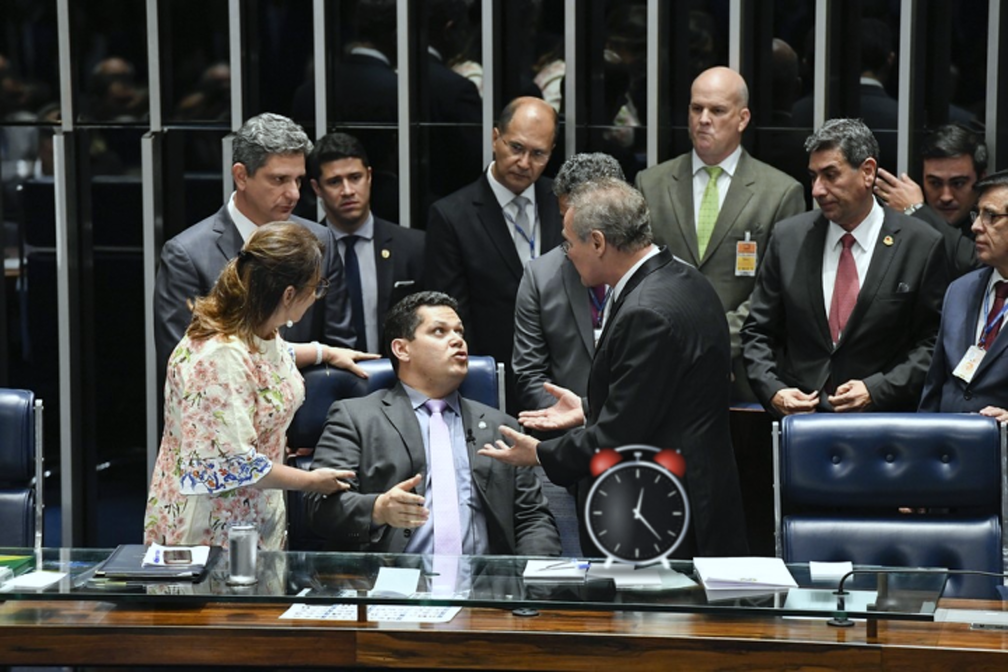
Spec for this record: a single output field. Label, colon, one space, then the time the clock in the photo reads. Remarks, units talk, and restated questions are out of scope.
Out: 12:23
